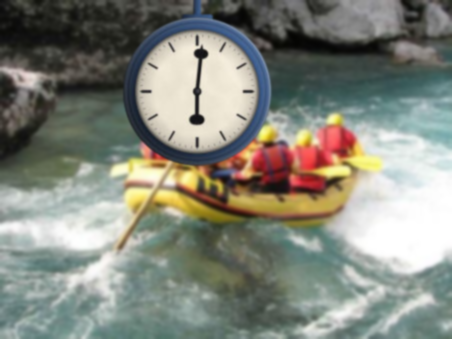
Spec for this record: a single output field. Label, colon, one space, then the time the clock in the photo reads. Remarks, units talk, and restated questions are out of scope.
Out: 6:01
